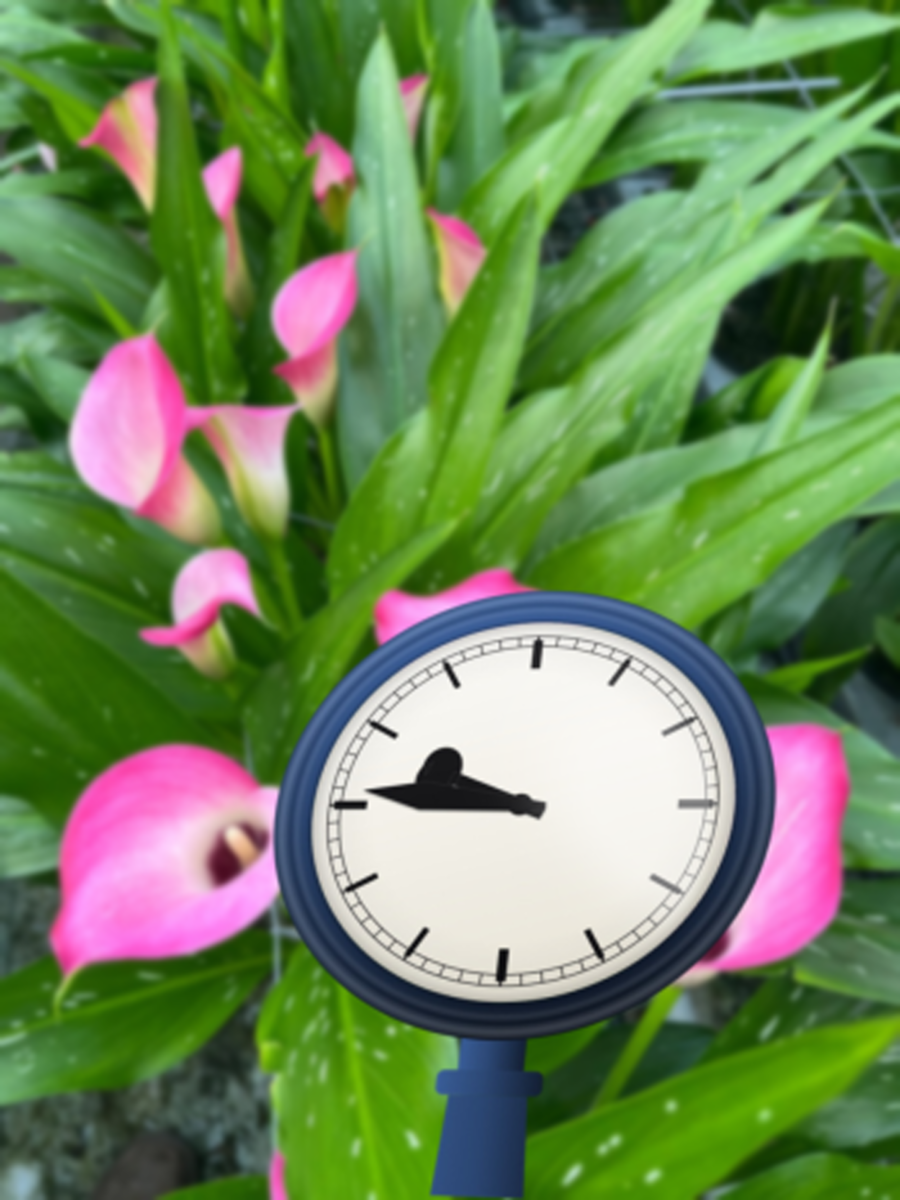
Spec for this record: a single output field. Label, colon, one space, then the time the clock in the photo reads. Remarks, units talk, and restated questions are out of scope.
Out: 9:46
